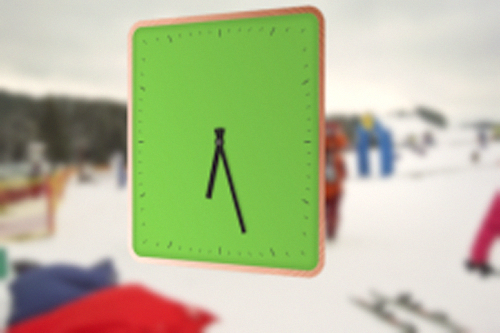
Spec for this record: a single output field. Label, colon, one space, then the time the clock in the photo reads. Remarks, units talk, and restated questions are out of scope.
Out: 6:27
